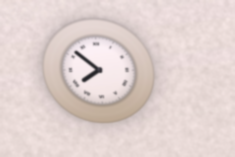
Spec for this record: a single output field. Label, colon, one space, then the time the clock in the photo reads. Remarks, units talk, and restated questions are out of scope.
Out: 7:52
